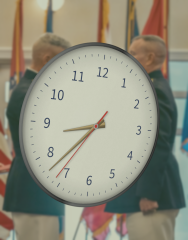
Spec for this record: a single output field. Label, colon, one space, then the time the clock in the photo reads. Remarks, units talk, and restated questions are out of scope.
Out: 8:37:36
